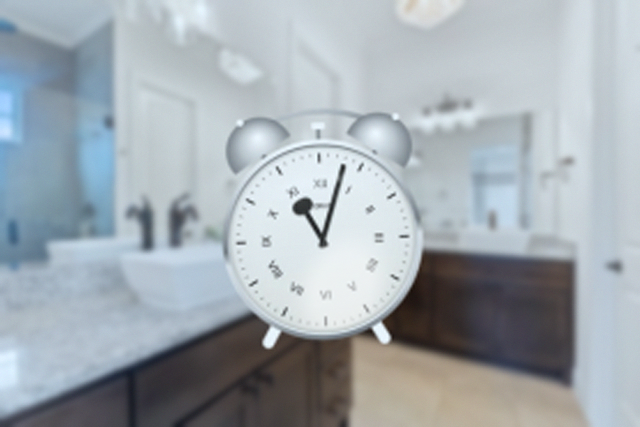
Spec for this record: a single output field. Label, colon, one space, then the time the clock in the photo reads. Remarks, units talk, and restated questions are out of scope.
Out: 11:03
